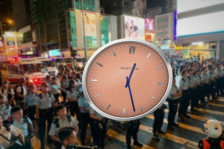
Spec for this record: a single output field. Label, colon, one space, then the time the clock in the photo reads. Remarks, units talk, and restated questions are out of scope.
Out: 12:27
